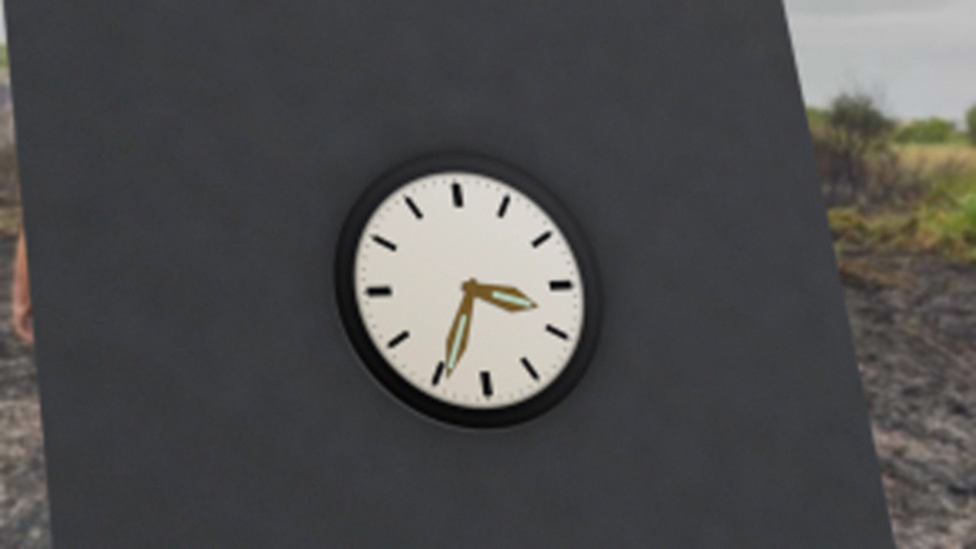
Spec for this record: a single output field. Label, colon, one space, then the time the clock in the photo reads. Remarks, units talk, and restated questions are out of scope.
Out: 3:34
